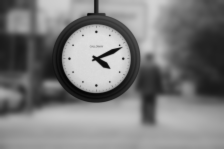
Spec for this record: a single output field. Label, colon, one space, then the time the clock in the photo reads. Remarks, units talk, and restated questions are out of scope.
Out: 4:11
